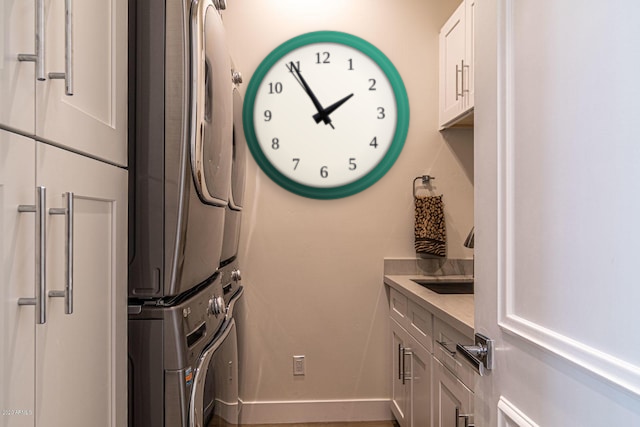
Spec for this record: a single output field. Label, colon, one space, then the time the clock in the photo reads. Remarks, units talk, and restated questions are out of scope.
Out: 1:54:54
